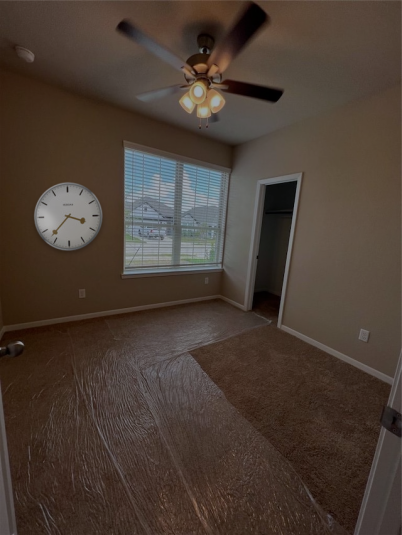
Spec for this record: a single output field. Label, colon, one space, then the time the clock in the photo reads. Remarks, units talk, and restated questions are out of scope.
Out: 3:37
